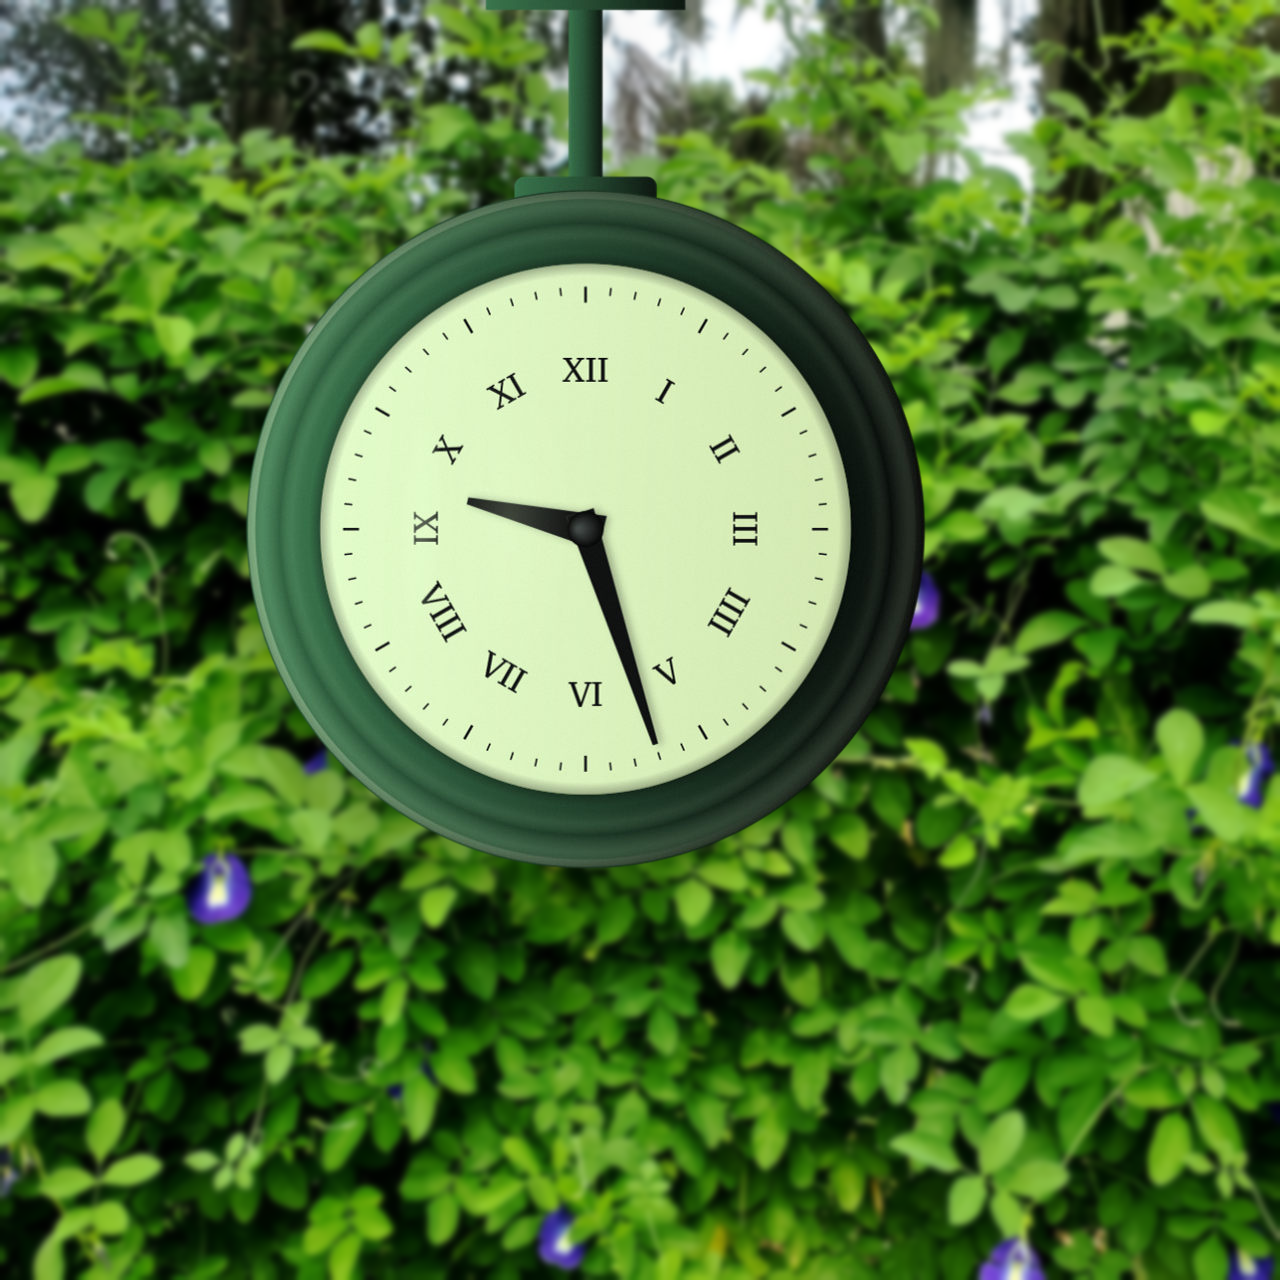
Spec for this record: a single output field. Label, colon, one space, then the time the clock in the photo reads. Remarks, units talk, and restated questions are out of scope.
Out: 9:27
